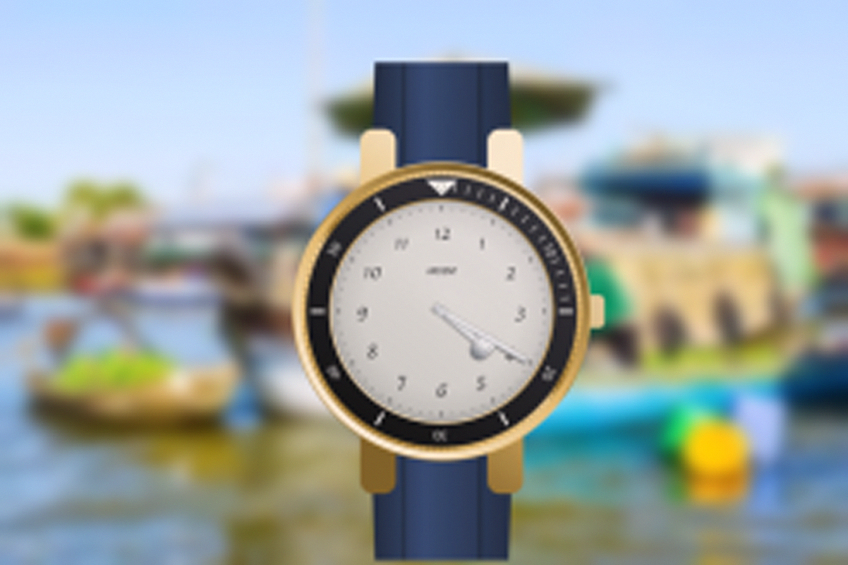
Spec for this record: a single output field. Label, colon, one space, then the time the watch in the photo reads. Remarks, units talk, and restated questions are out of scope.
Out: 4:20
